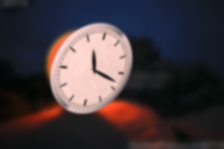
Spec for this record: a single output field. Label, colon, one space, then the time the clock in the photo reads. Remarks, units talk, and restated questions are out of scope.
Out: 11:18
